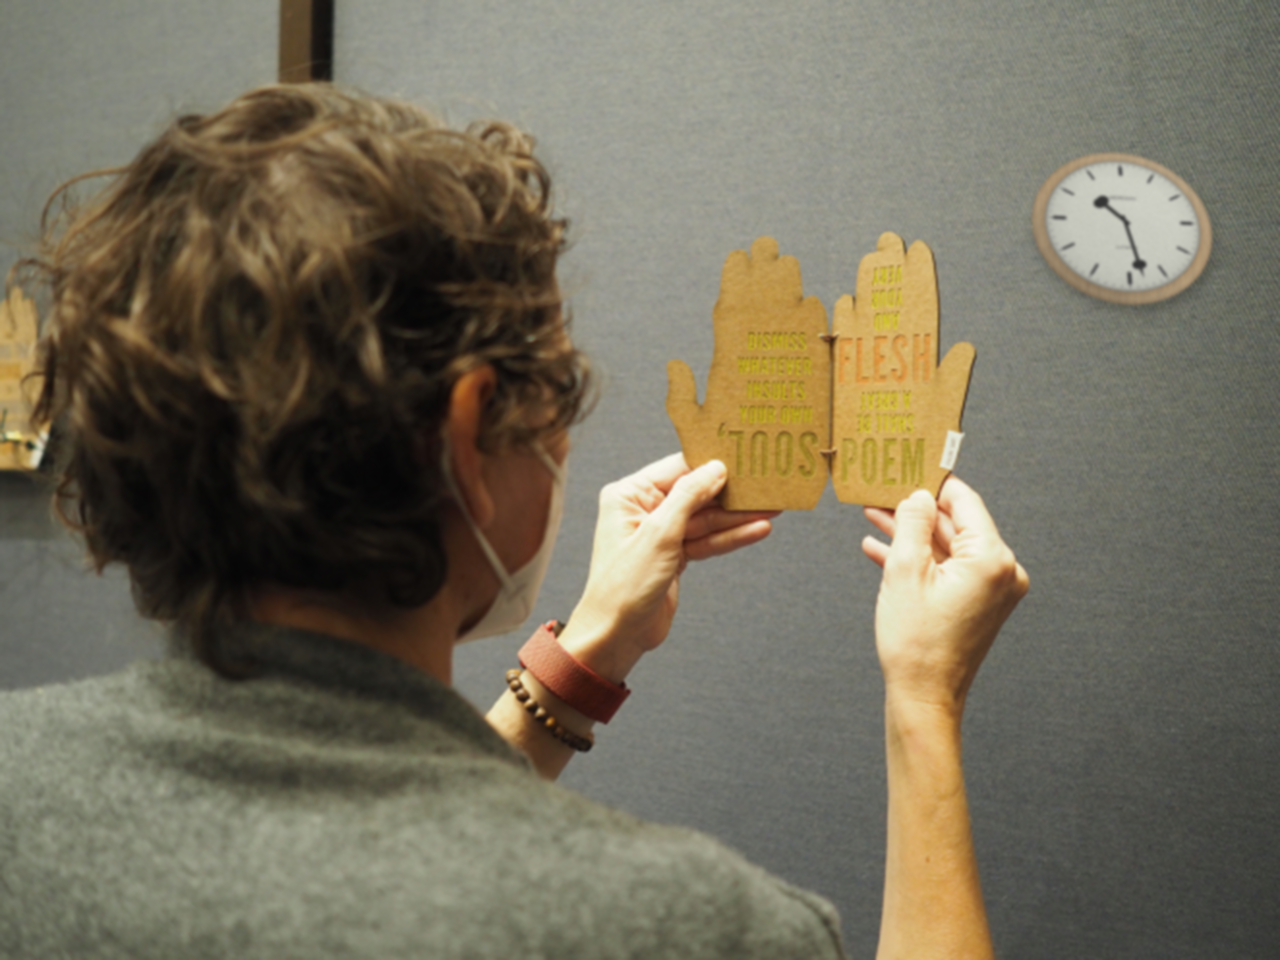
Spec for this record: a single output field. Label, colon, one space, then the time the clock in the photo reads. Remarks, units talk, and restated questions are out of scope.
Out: 10:28
